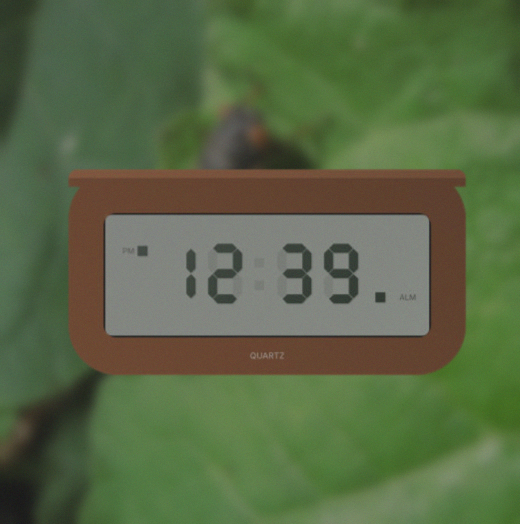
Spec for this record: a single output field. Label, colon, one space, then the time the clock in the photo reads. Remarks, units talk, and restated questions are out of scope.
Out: 12:39
